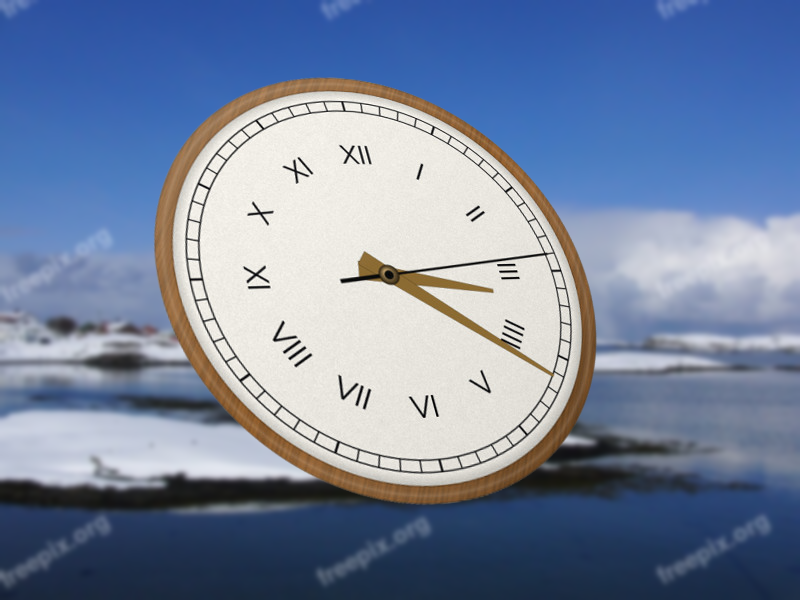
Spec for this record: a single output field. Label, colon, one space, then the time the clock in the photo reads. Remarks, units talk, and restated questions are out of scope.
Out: 3:21:14
